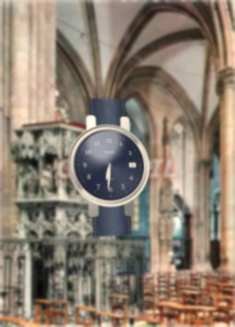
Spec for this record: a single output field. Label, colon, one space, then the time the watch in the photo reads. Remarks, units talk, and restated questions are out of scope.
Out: 6:31
